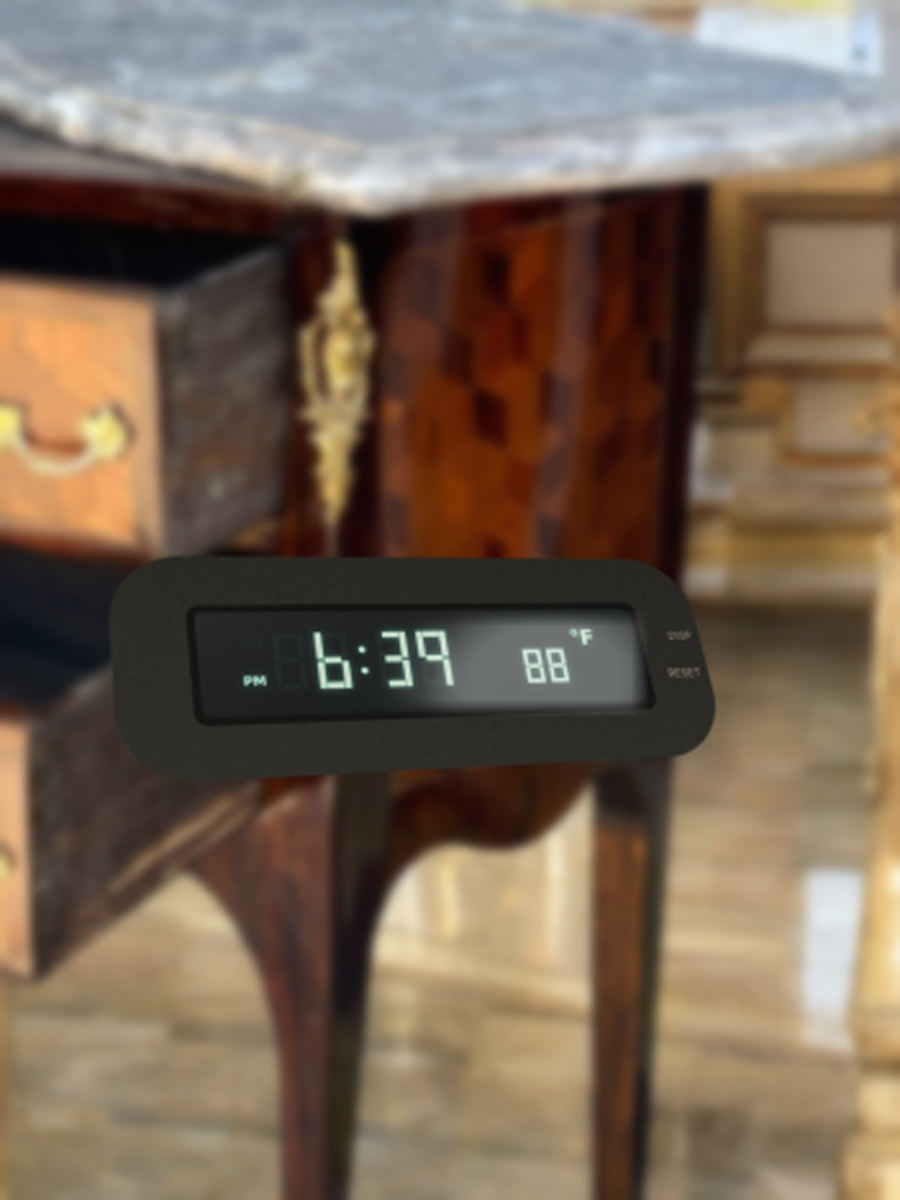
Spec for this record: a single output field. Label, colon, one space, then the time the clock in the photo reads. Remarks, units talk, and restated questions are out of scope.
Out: 6:39
